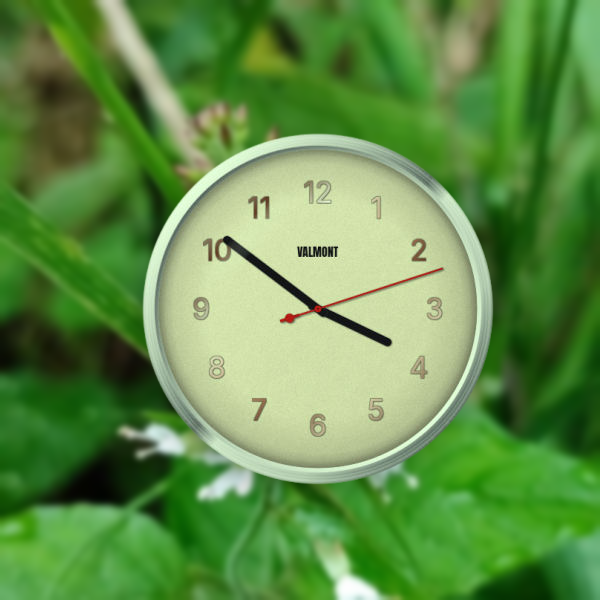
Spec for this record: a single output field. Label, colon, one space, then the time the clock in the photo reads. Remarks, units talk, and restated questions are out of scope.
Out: 3:51:12
